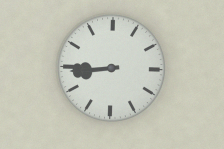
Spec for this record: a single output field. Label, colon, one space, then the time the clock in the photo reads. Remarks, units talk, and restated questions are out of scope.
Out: 8:44
